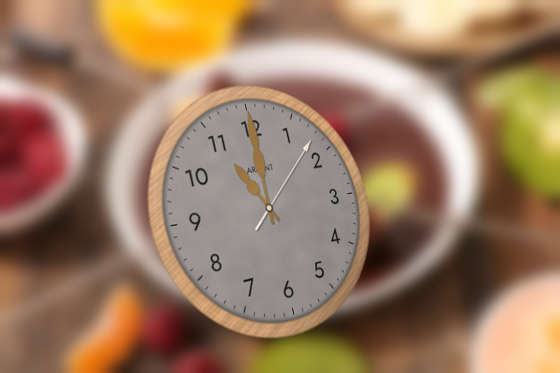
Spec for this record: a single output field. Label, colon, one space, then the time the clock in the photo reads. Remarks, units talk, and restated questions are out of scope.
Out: 11:00:08
